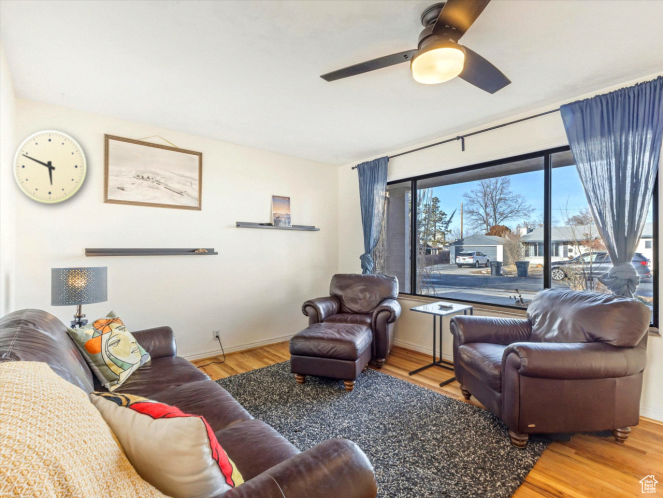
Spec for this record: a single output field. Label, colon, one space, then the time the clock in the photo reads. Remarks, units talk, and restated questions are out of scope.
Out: 5:49
